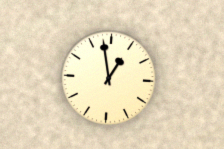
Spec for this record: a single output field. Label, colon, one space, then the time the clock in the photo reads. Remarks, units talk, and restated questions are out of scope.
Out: 12:58
